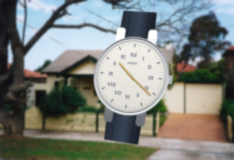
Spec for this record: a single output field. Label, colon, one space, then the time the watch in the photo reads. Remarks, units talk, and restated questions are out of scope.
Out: 10:21
